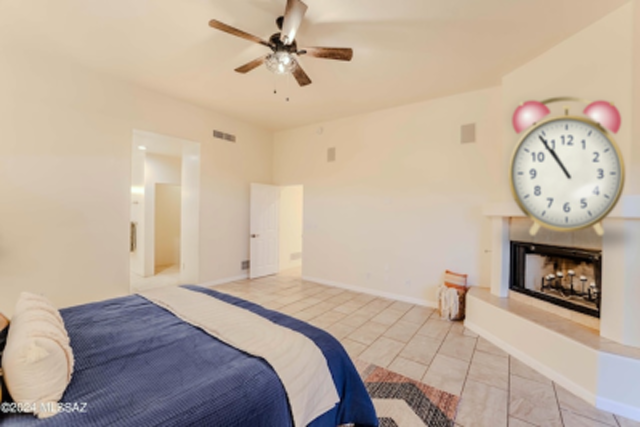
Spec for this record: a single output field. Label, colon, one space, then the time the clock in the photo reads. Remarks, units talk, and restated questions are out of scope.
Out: 10:54
